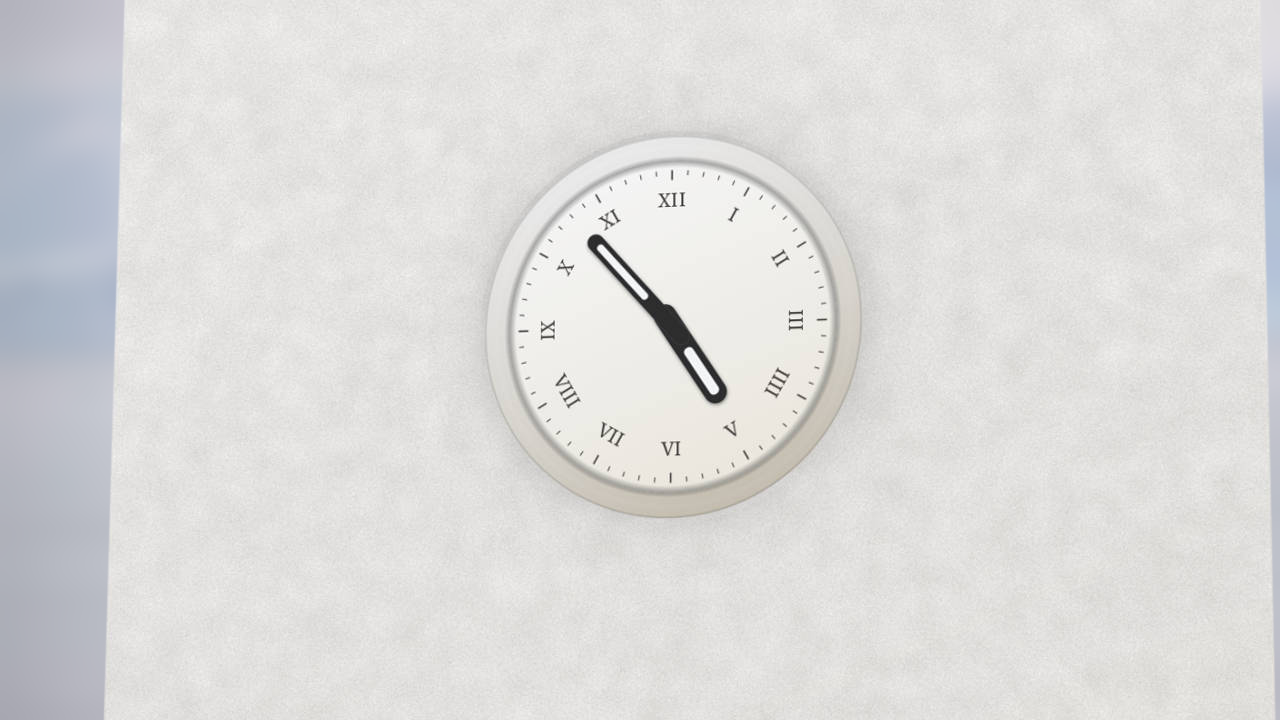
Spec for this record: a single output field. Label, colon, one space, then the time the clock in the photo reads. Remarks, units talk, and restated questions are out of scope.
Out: 4:53
